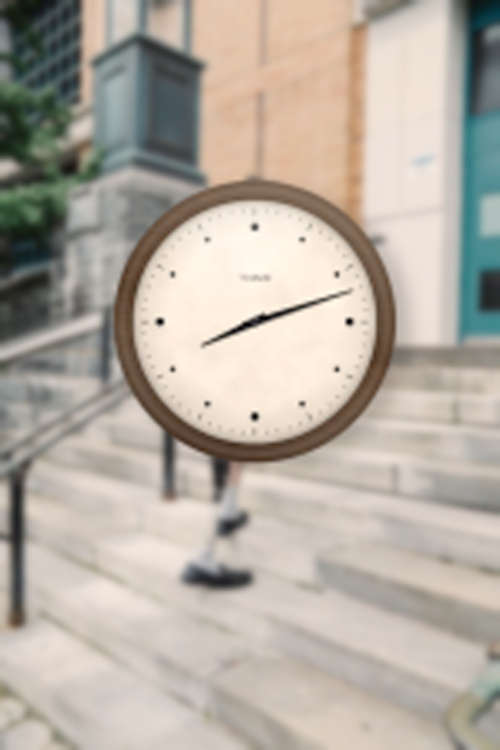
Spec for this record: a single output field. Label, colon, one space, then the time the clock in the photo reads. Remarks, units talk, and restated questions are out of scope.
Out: 8:12
